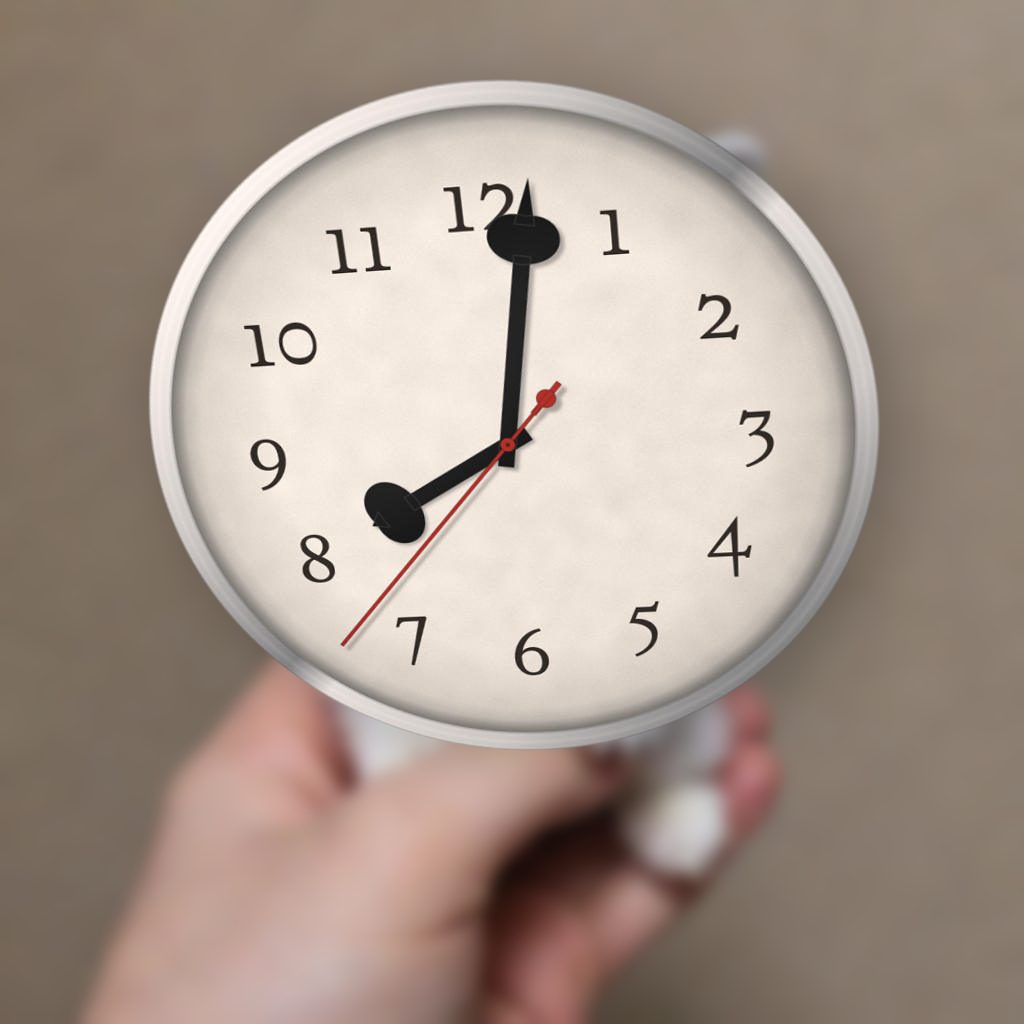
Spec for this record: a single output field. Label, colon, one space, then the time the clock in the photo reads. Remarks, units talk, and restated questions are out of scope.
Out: 8:01:37
